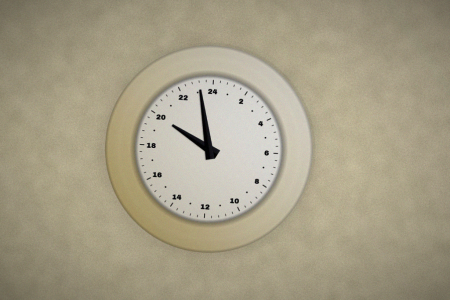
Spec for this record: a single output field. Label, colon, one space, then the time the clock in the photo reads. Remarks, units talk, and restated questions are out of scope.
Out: 19:58
